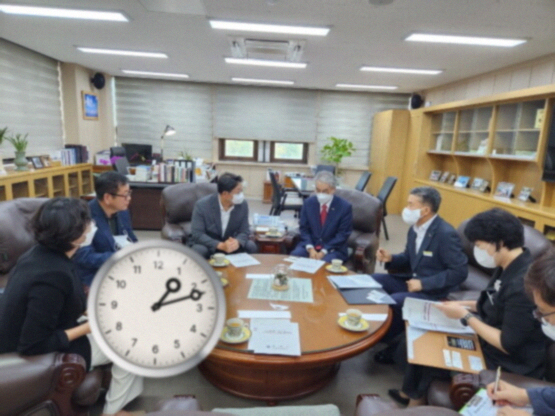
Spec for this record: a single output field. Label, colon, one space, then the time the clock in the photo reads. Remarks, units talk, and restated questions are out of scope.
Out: 1:12
